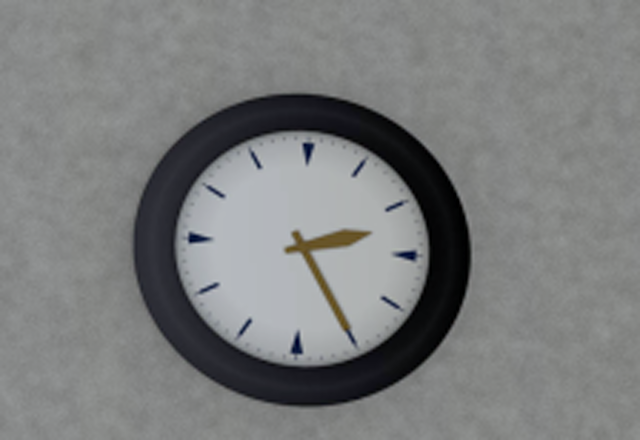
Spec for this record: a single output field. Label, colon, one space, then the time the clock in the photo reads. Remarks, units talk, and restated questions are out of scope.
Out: 2:25
